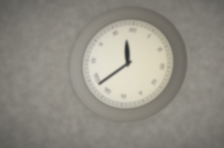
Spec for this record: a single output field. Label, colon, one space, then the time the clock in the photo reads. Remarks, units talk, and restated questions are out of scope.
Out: 11:38
